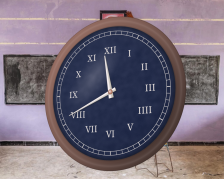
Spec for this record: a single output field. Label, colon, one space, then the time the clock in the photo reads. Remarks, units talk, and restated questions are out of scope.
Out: 11:41
